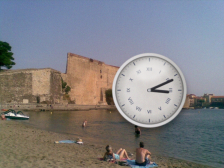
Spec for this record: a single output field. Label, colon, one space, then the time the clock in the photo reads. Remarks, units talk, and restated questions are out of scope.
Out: 3:11
